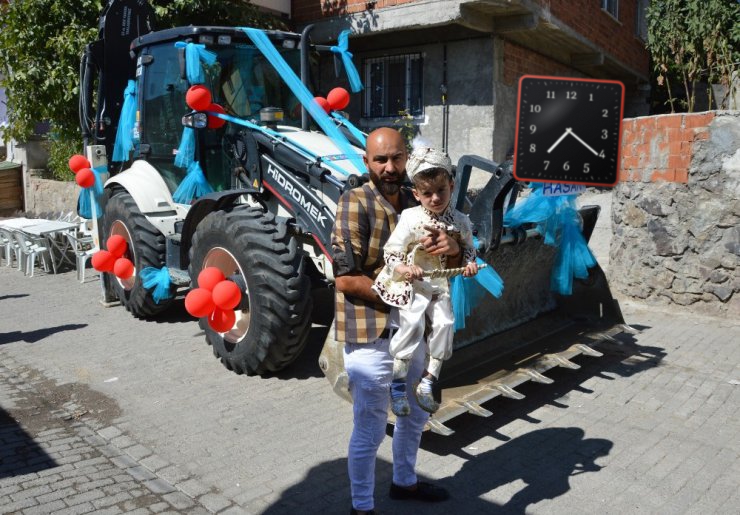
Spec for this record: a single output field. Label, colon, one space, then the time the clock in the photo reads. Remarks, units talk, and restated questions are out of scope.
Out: 7:21
